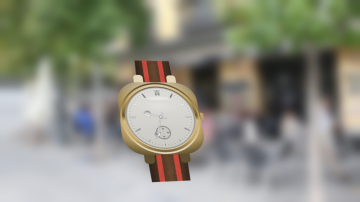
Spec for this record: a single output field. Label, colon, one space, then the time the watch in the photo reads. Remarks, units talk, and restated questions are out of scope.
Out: 9:33
